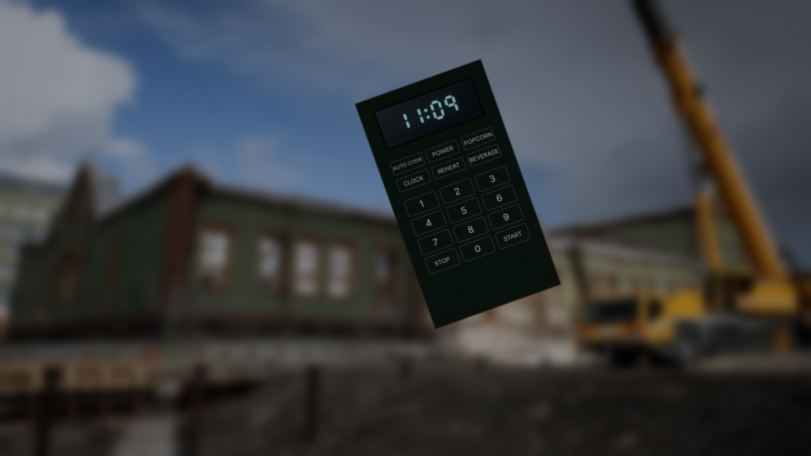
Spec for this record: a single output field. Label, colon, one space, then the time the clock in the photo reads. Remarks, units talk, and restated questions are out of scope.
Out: 11:09
